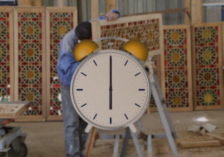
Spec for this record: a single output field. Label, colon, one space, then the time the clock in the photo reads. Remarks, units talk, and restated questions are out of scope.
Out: 6:00
